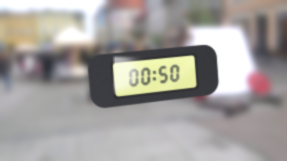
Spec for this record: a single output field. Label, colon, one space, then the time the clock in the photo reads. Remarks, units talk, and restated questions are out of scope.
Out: 0:50
